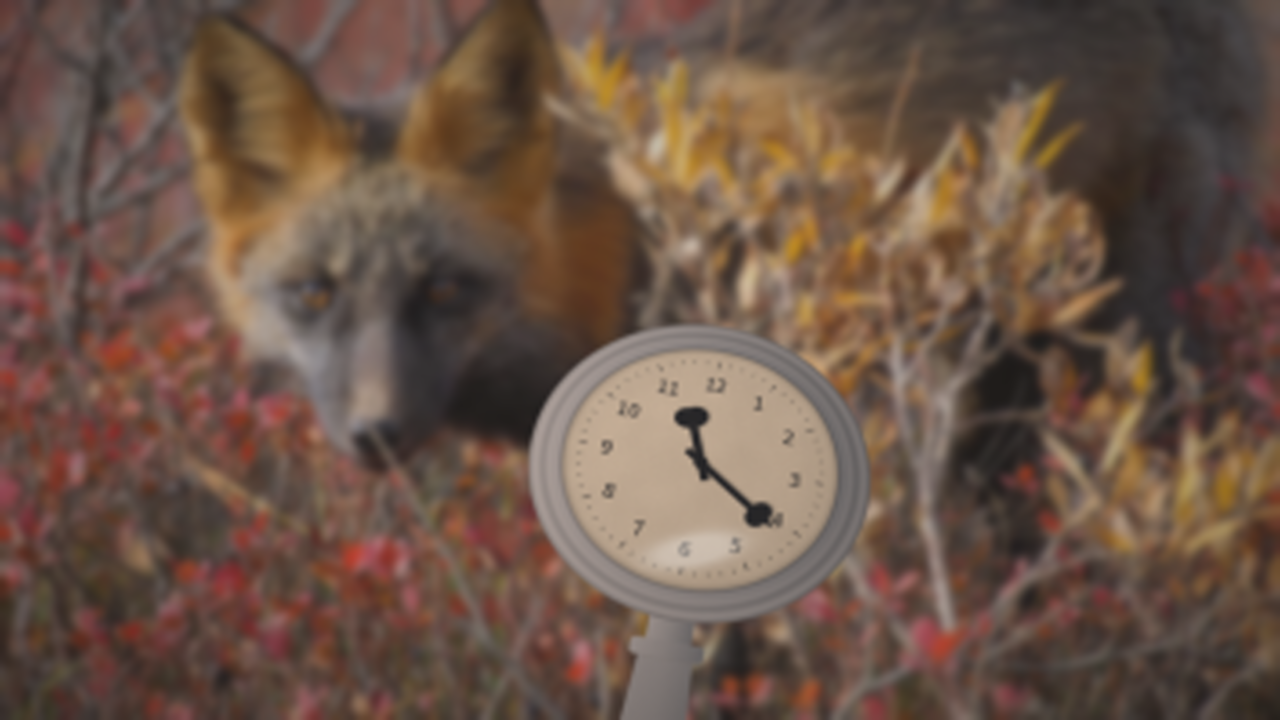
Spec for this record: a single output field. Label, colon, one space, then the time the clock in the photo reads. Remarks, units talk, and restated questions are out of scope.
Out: 11:21
